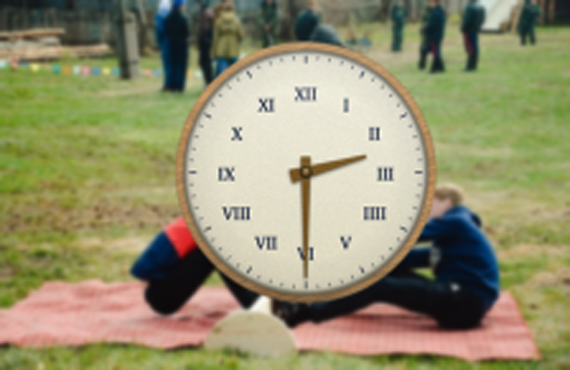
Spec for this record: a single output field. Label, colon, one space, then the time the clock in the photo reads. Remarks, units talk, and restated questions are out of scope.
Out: 2:30
